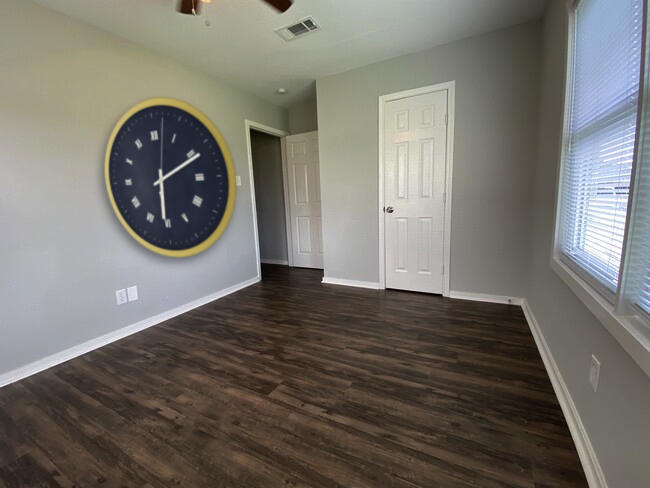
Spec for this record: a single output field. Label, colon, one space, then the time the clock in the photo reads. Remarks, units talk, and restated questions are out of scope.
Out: 6:11:02
